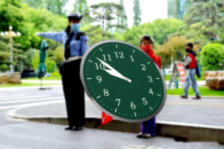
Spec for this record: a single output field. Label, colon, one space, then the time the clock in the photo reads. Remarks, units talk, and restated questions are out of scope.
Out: 9:52
